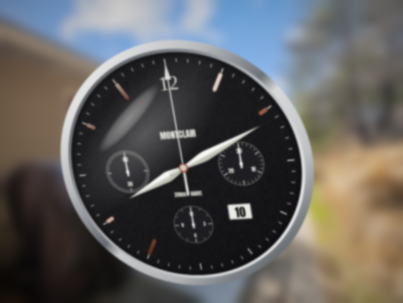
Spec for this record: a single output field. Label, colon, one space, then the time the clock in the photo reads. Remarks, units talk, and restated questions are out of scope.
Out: 8:11
